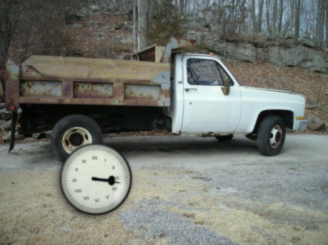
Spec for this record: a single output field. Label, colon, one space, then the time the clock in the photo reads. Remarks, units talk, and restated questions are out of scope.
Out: 3:17
